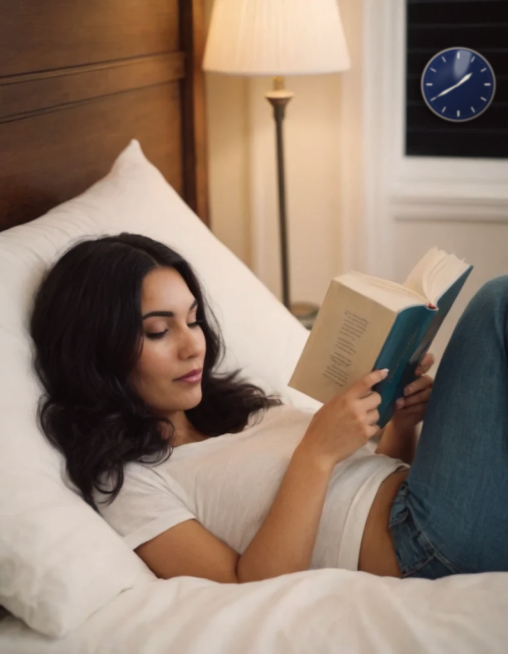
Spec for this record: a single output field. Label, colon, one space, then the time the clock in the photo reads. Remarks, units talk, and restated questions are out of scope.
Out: 1:40
